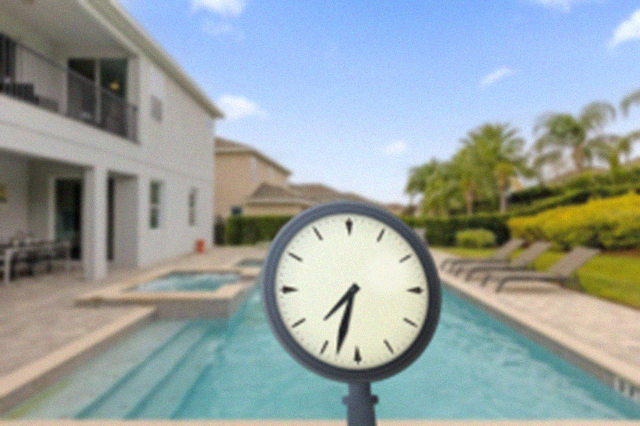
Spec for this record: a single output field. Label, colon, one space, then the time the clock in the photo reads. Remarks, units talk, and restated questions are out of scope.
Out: 7:33
